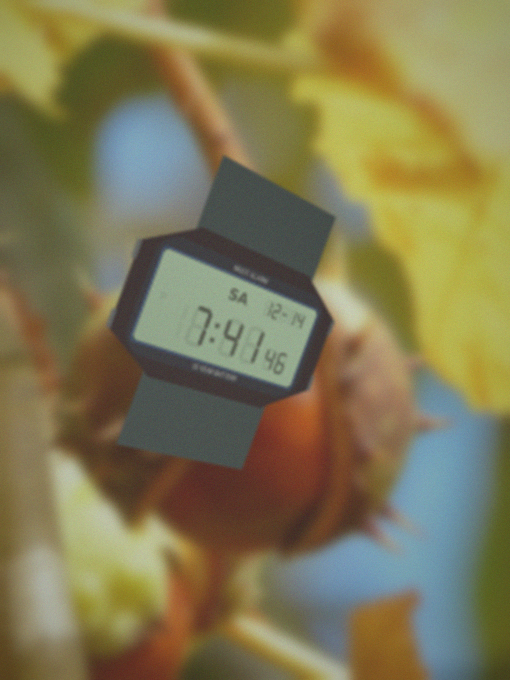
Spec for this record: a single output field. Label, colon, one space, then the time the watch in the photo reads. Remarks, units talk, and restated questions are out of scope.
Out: 7:41:46
